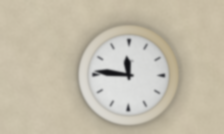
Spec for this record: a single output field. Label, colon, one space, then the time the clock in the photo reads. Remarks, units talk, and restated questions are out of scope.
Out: 11:46
